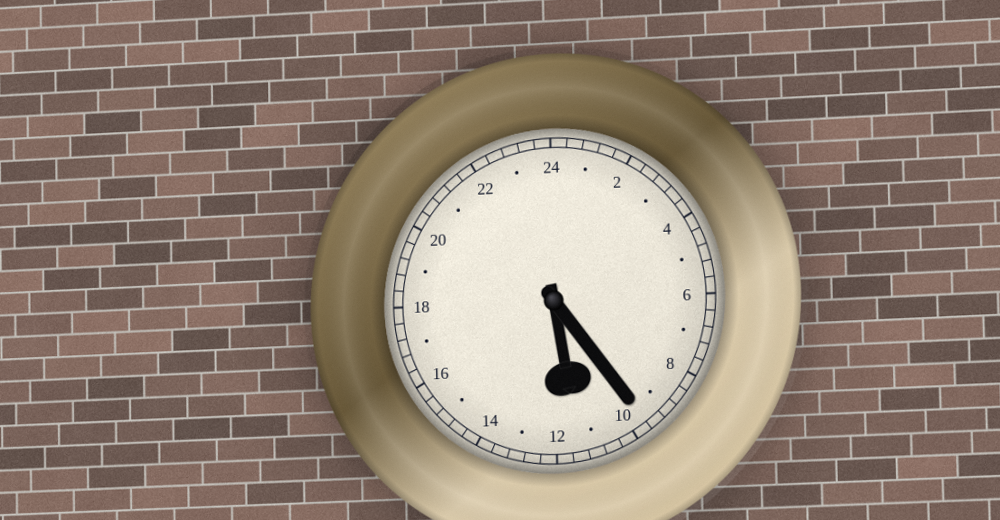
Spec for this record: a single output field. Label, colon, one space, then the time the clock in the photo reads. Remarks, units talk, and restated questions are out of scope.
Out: 11:24
